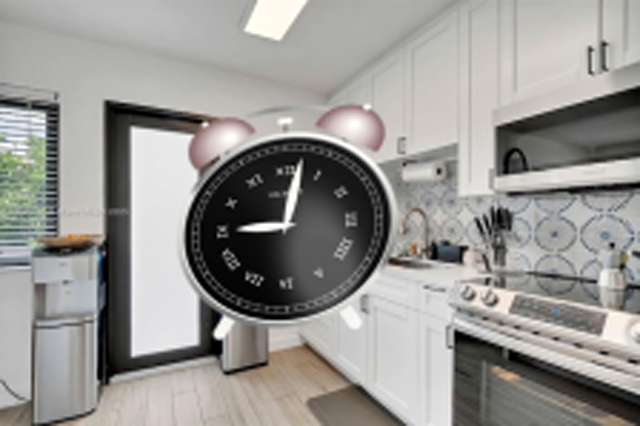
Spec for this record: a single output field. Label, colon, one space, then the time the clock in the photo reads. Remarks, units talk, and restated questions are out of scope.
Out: 9:02
